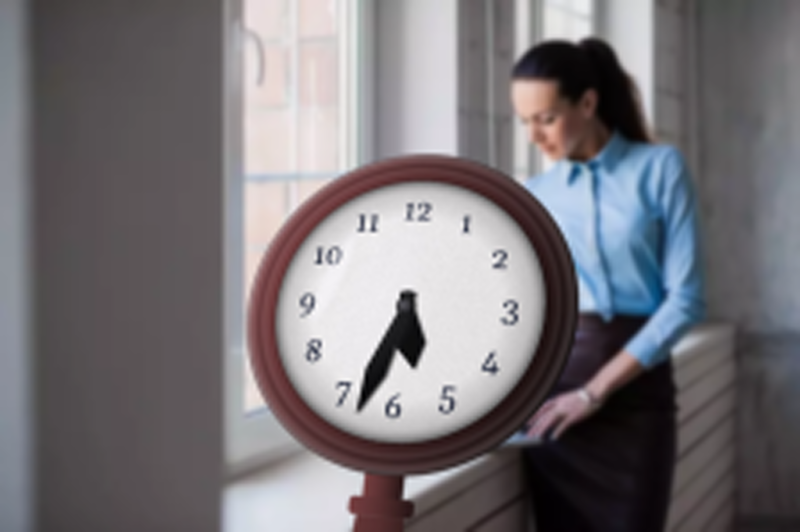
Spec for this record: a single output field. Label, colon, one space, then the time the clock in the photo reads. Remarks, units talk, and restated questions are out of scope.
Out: 5:33
